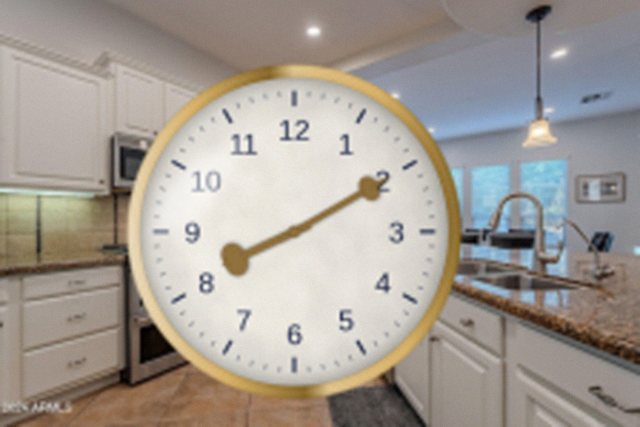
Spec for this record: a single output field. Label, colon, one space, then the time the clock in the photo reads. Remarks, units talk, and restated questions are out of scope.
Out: 8:10
